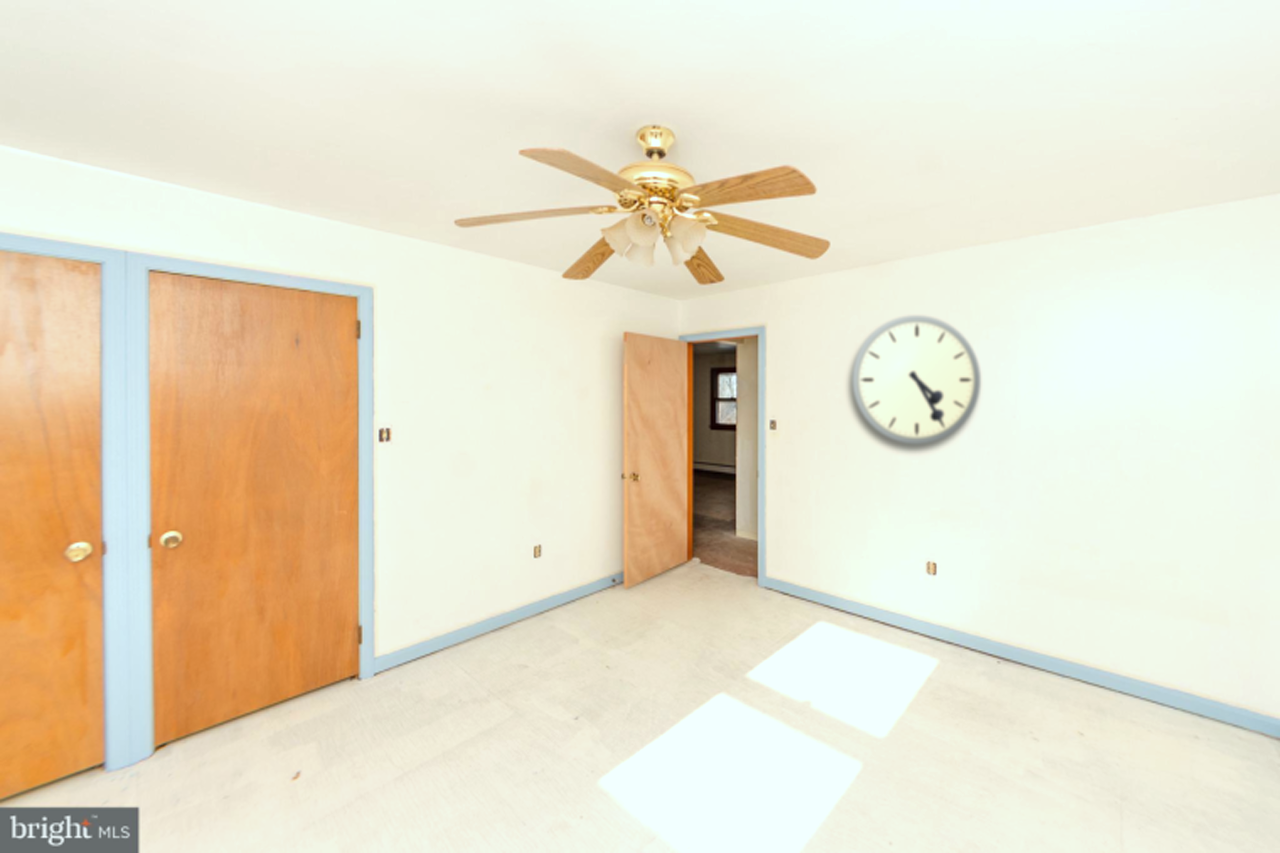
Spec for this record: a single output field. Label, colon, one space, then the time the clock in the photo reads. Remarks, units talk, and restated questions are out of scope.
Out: 4:25
